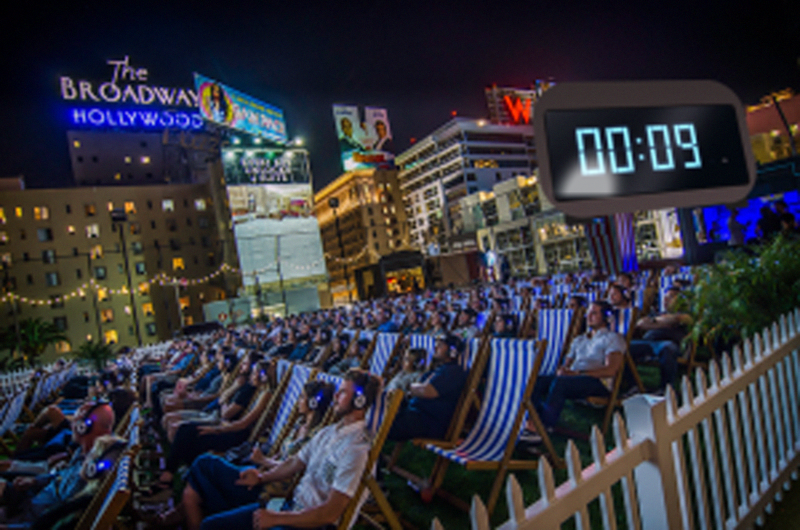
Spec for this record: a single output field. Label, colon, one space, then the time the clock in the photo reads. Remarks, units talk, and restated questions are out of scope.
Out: 0:09
